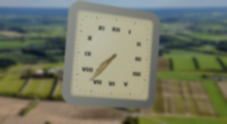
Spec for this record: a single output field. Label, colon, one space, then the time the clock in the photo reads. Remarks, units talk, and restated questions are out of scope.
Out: 7:37
